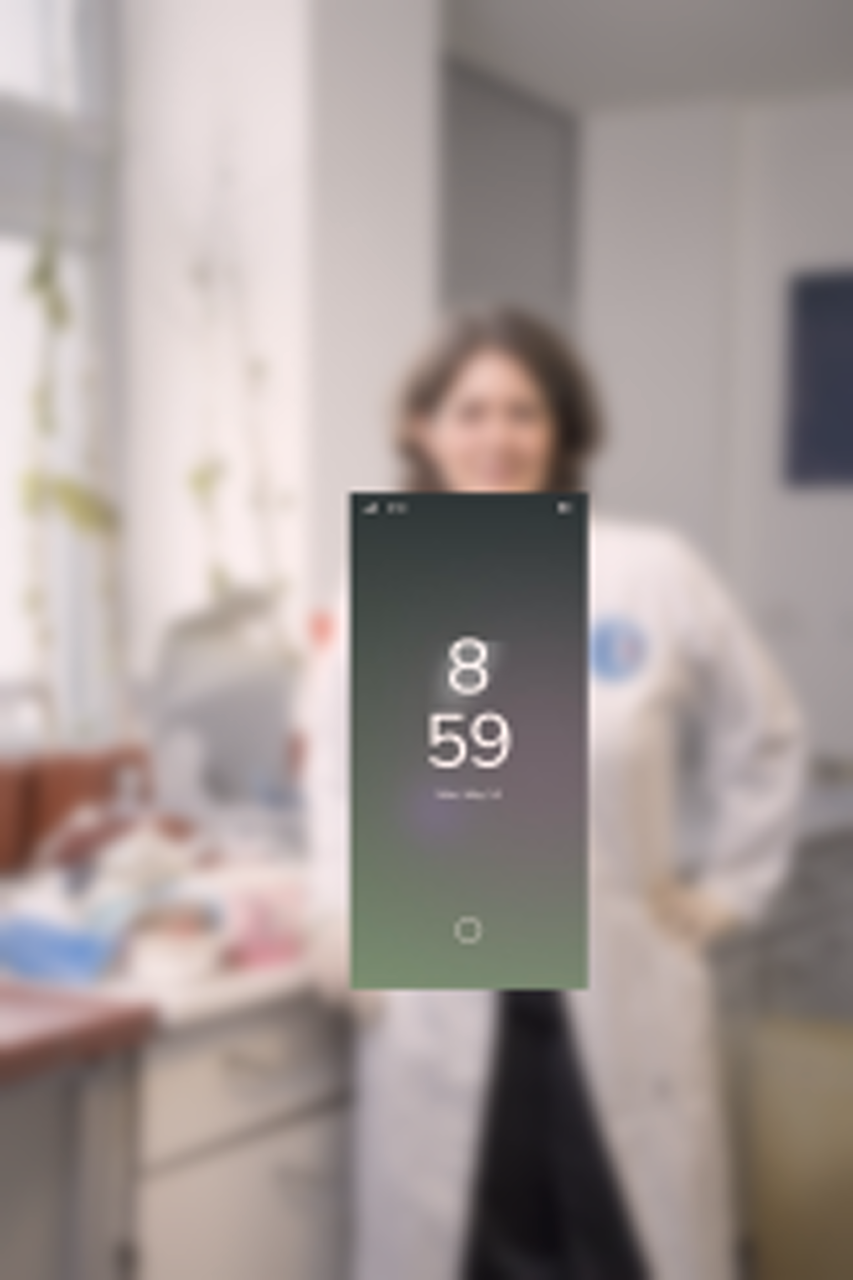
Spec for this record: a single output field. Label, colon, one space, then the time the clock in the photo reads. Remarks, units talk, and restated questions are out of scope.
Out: 8:59
